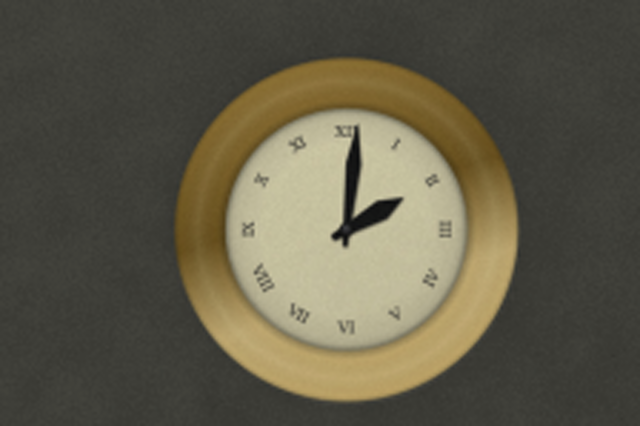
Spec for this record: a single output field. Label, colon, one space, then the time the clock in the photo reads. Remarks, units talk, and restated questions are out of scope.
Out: 2:01
